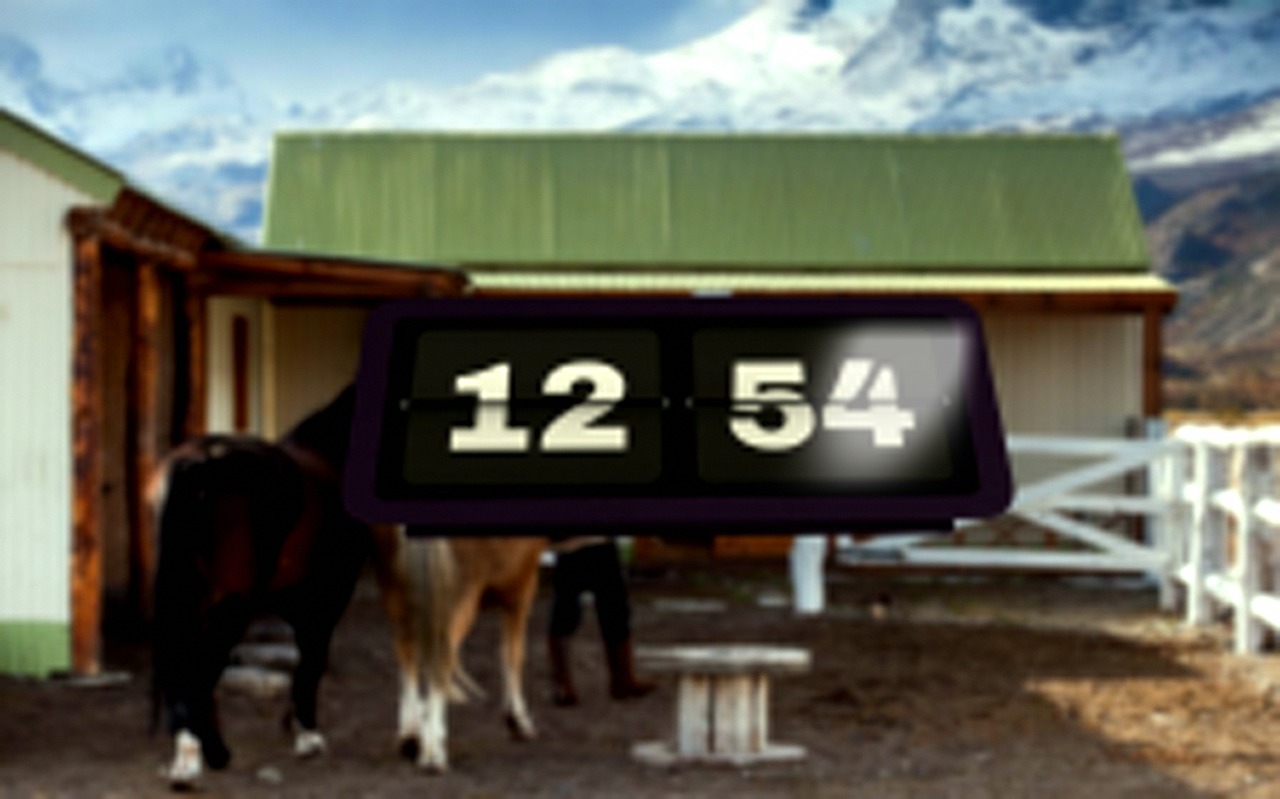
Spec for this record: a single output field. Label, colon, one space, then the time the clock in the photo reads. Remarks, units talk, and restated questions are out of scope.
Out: 12:54
